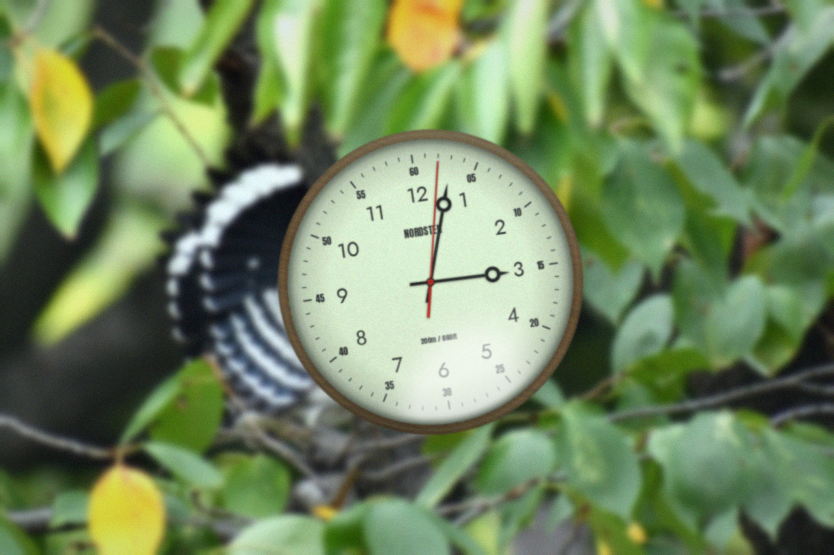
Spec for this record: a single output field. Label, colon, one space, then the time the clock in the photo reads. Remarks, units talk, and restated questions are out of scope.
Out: 3:03:02
